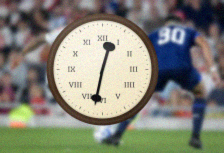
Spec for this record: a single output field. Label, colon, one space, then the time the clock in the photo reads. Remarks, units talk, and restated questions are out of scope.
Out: 12:32
